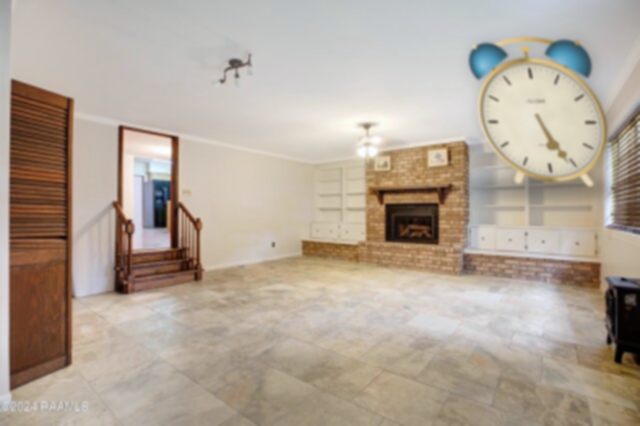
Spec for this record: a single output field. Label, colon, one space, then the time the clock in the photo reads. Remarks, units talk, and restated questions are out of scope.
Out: 5:26
